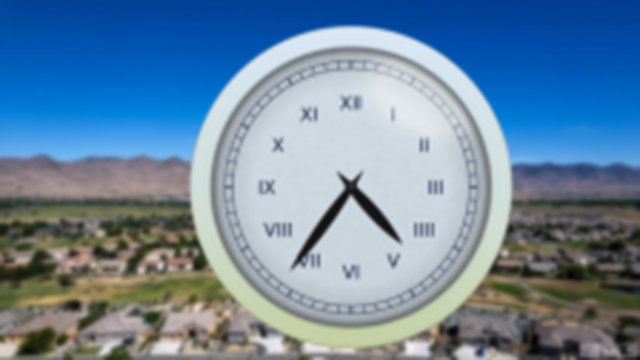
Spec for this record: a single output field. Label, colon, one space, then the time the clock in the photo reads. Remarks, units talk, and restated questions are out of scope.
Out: 4:36
